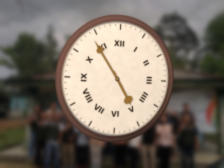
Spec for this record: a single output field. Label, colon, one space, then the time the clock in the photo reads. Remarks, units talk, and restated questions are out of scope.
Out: 4:54
